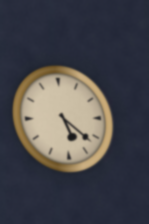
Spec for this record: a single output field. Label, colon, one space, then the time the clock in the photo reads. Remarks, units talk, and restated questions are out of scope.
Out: 5:22
